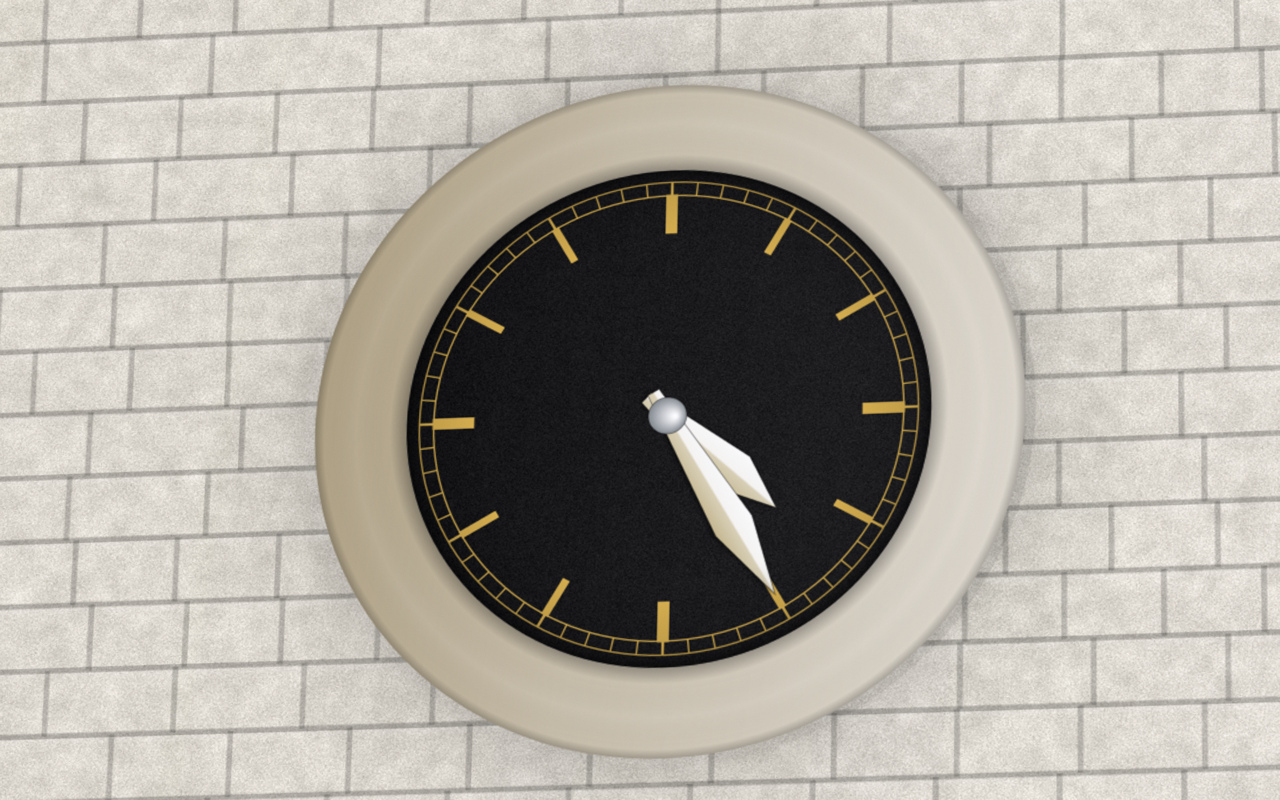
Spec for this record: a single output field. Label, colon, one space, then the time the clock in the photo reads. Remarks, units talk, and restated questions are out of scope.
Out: 4:25
